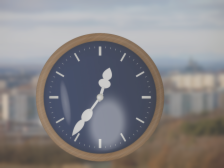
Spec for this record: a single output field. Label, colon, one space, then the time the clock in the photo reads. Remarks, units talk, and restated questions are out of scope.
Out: 12:36
